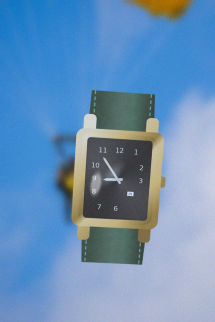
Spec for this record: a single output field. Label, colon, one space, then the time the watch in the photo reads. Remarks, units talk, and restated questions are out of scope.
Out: 8:54
